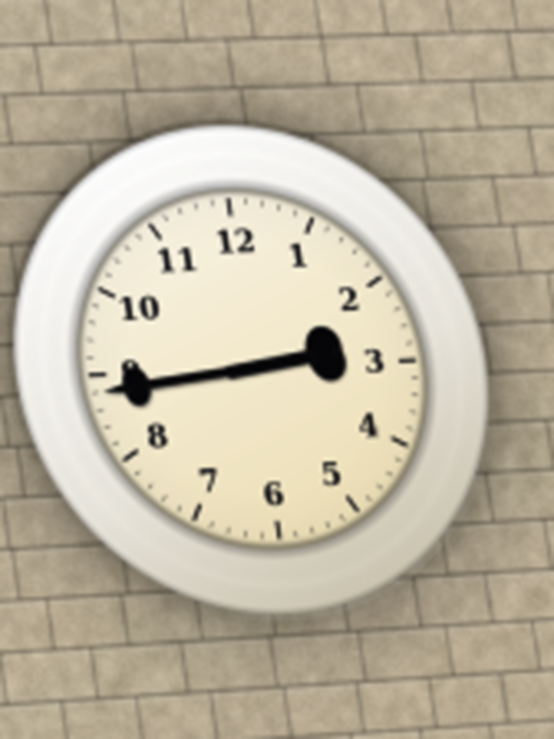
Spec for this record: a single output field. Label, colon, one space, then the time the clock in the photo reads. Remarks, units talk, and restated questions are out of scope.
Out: 2:44
